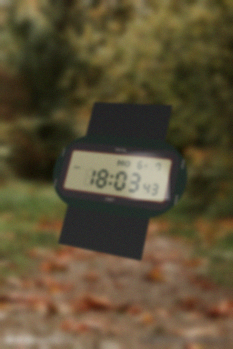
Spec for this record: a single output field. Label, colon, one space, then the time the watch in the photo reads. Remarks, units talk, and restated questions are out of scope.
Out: 18:03
